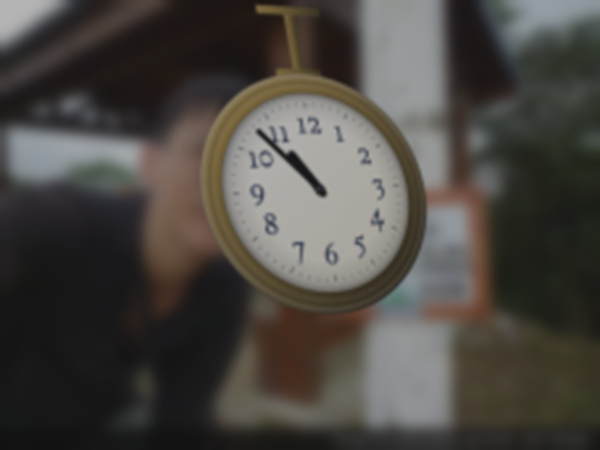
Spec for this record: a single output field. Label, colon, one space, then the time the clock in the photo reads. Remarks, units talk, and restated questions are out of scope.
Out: 10:53
